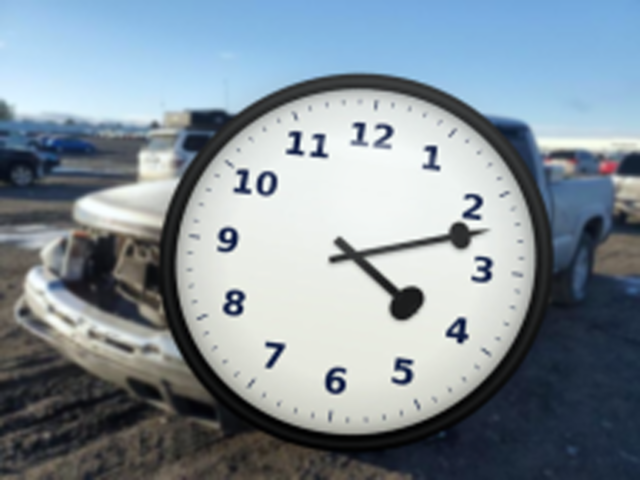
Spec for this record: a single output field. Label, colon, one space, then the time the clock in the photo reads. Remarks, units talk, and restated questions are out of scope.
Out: 4:12
